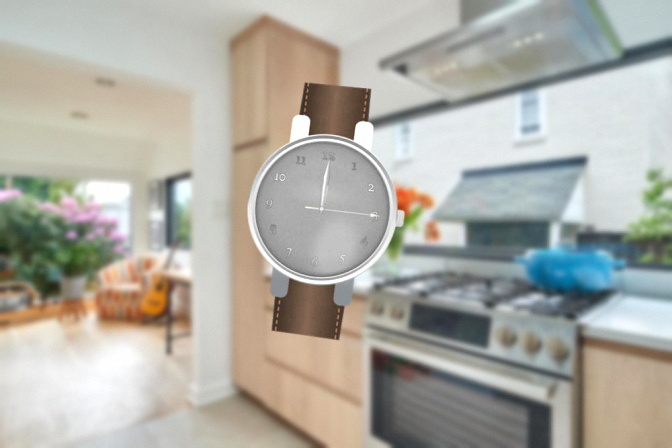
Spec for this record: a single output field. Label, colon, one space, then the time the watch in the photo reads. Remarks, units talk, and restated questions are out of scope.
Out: 12:00:15
